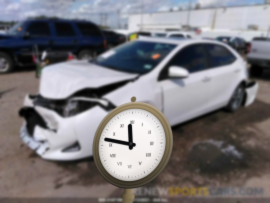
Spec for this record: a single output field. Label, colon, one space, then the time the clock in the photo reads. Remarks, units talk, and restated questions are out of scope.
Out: 11:47
